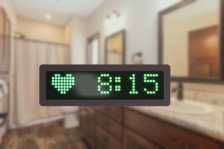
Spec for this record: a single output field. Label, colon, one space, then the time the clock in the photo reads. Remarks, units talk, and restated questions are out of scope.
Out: 8:15
